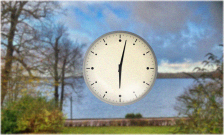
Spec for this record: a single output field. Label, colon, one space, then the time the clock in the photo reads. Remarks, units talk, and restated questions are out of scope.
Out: 6:02
